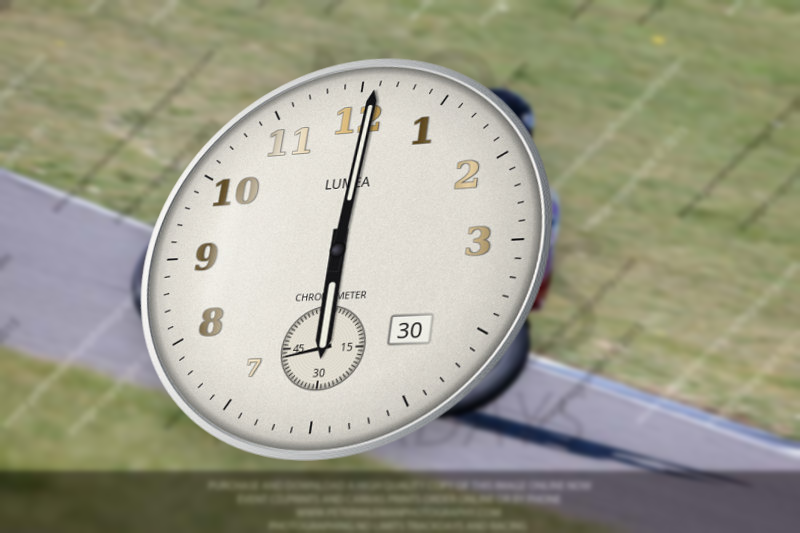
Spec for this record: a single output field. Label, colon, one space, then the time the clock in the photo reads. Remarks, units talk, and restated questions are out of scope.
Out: 6:00:43
